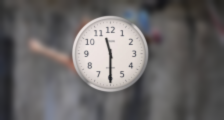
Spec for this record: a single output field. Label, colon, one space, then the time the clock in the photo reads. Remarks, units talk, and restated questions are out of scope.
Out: 11:30
